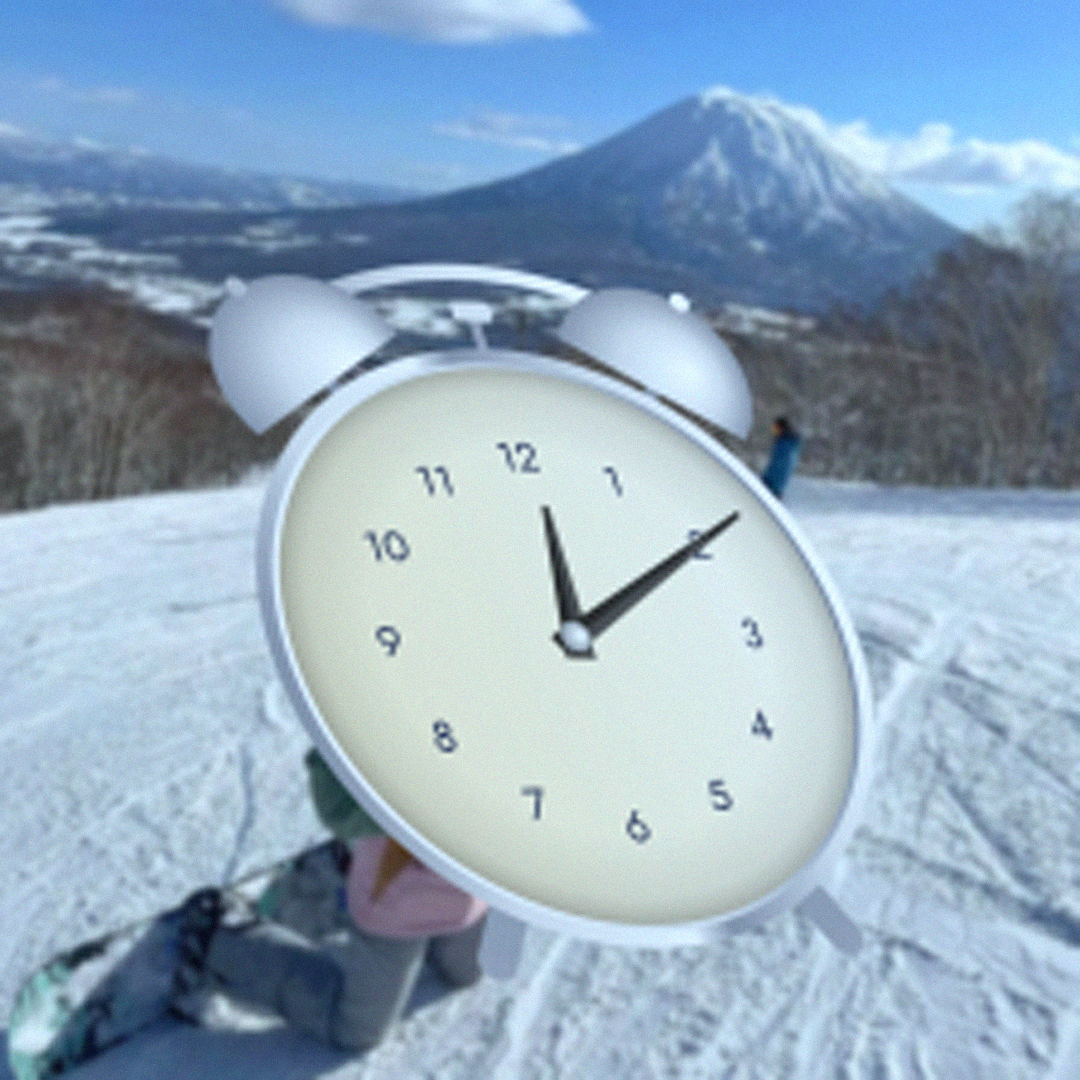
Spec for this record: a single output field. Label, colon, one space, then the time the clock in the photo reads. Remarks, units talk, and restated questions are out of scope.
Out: 12:10
